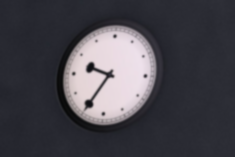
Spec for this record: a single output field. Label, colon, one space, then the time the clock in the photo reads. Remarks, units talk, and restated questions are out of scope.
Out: 9:35
